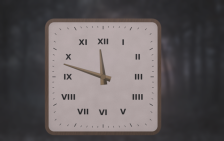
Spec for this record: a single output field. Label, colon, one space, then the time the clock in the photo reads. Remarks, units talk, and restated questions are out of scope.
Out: 11:48
